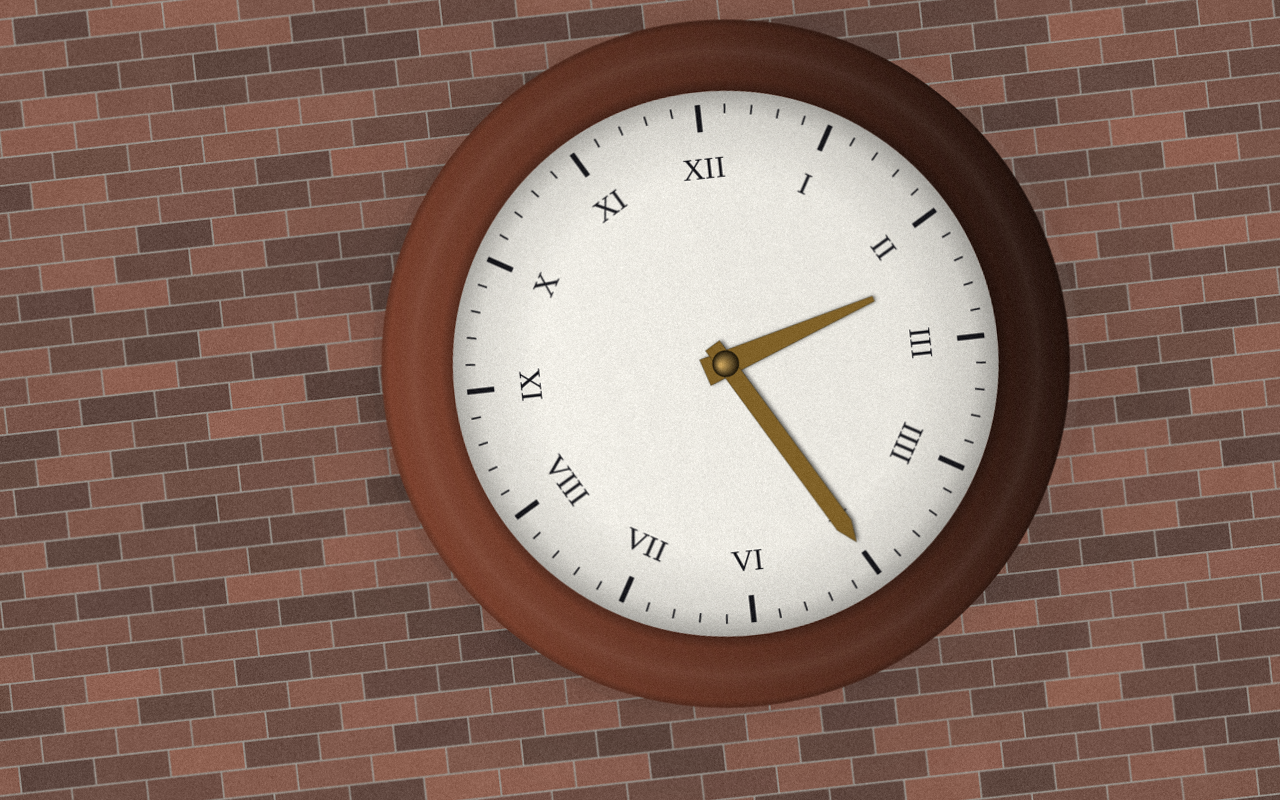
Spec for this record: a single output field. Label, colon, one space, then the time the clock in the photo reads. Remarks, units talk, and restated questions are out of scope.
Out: 2:25
